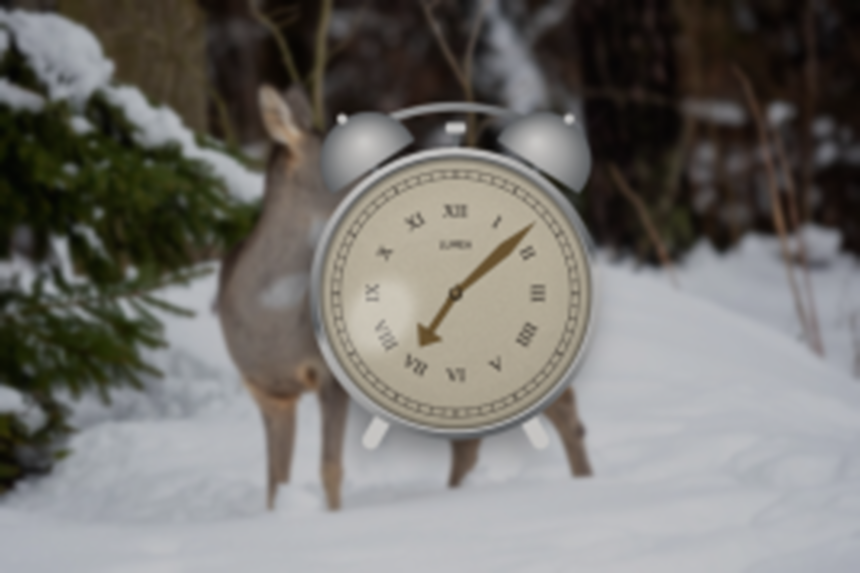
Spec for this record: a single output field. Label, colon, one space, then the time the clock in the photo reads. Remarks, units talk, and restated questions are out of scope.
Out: 7:08
